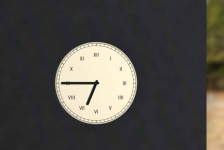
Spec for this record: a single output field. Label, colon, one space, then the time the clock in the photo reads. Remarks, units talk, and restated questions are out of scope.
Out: 6:45
